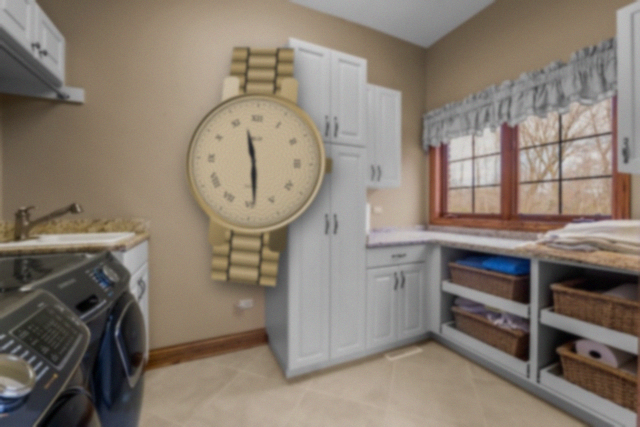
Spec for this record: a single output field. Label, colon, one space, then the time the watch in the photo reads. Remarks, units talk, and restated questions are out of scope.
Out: 11:29
